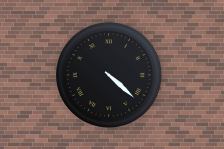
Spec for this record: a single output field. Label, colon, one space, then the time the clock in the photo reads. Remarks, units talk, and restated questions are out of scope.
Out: 4:22
